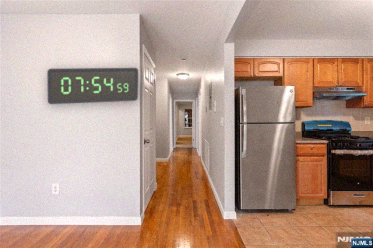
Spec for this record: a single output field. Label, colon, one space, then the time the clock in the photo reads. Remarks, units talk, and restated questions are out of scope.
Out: 7:54:59
